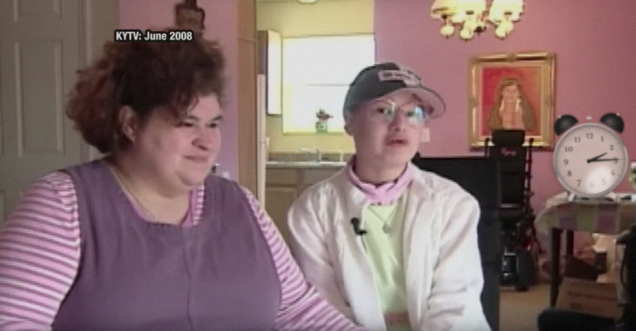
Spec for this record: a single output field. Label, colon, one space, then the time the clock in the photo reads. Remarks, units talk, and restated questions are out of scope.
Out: 2:15
